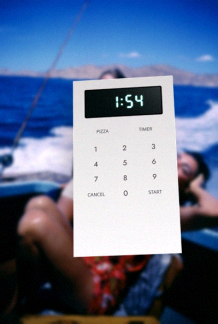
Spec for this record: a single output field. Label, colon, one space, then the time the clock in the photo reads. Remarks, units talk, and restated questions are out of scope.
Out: 1:54
